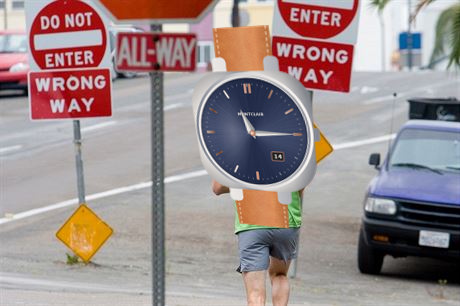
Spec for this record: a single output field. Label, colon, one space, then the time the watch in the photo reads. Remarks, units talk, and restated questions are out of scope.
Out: 11:15
